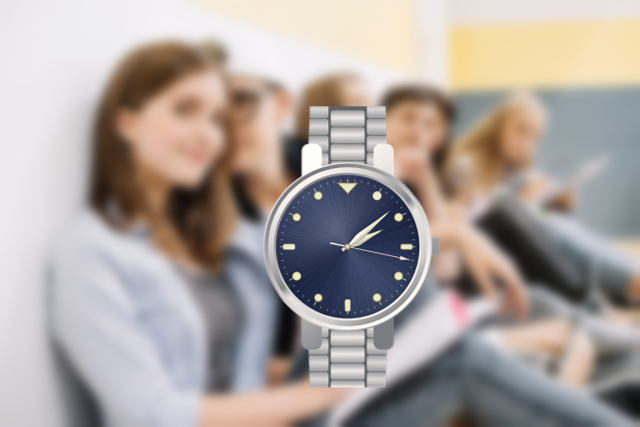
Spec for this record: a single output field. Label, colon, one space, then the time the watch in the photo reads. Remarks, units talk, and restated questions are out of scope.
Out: 2:08:17
